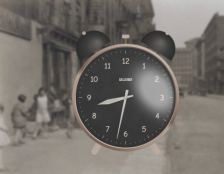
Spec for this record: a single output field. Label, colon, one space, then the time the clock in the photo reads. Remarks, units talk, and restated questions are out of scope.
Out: 8:32
